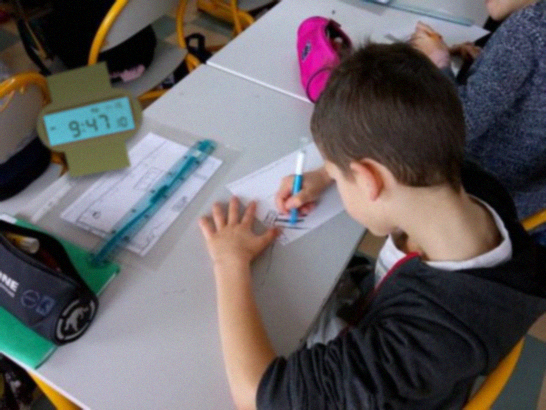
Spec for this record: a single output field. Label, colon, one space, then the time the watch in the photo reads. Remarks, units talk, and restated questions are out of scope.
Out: 9:47
